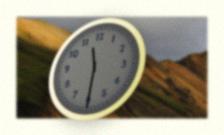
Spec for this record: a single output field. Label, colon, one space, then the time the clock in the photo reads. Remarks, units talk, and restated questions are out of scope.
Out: 11:30
